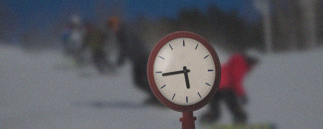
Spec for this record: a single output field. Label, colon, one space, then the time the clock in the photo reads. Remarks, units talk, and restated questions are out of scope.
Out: 5:44
